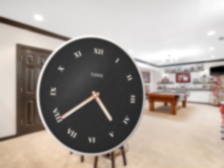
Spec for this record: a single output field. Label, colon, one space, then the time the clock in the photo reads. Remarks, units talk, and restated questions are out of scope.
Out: 4:39
